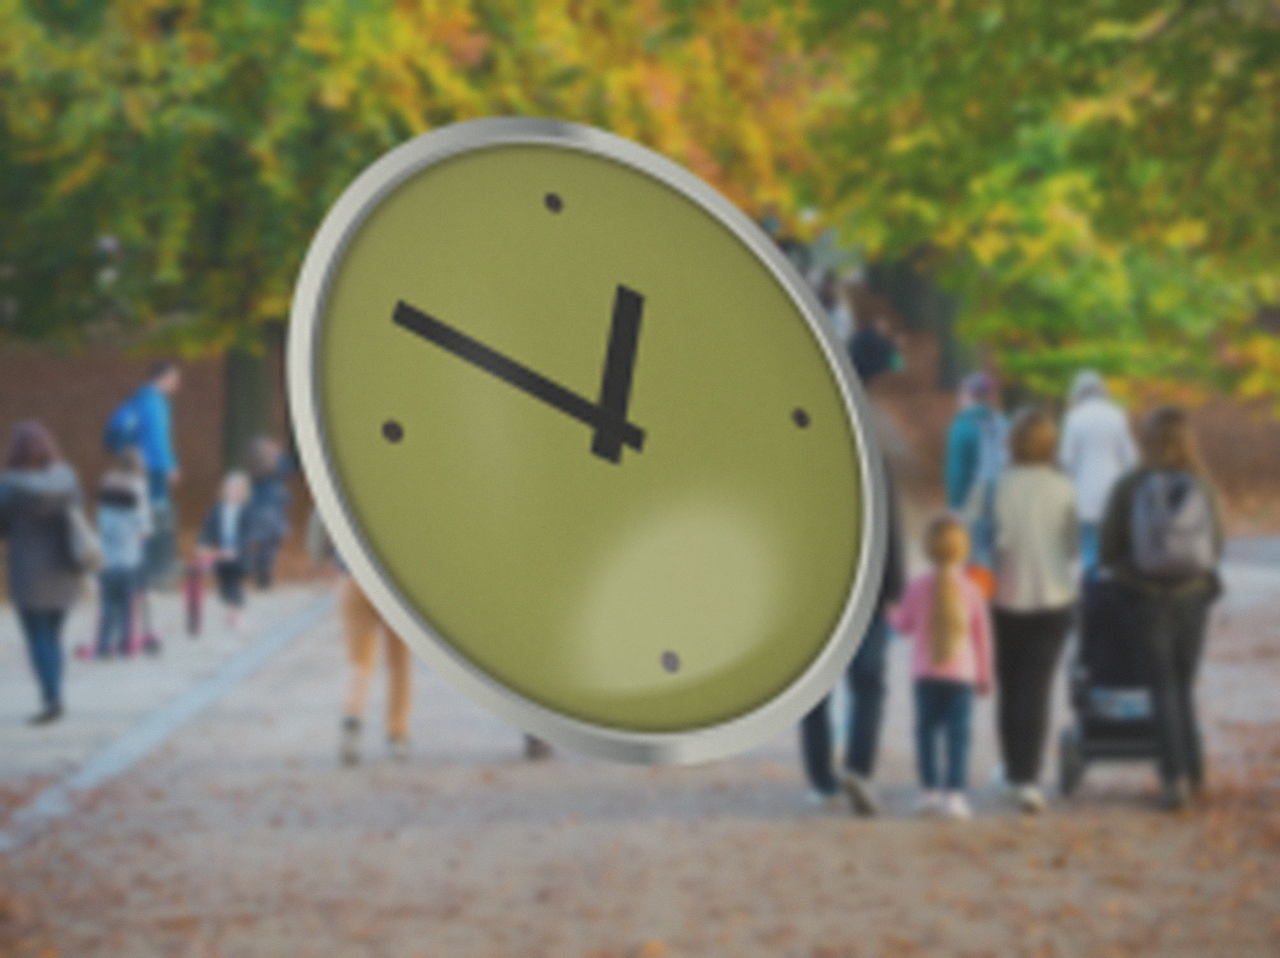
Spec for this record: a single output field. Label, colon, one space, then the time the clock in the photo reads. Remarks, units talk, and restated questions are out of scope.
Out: 12:50
